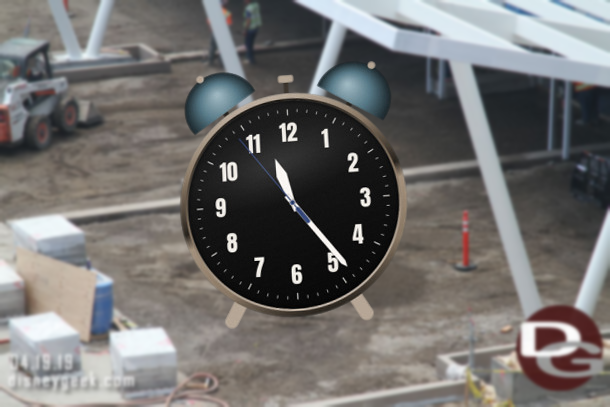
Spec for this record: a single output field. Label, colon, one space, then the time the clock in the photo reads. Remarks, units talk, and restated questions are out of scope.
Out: 11:23:54
